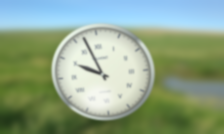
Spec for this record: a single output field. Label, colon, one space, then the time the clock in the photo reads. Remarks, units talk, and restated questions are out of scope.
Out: 9:57
